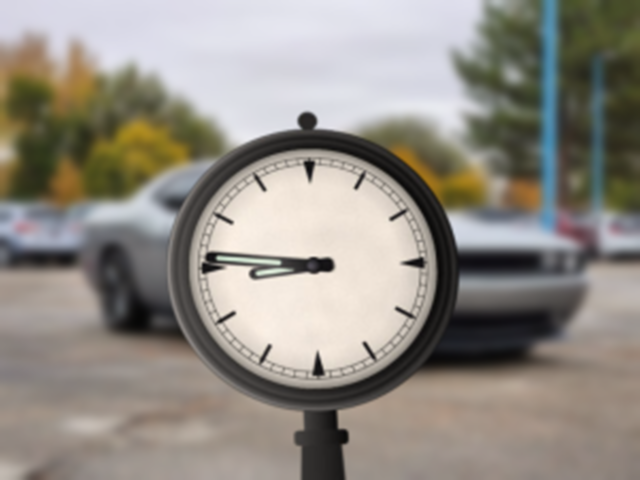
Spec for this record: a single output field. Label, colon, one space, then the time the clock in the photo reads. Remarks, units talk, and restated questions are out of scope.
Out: 8:46
